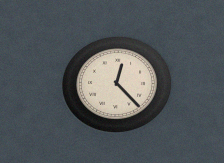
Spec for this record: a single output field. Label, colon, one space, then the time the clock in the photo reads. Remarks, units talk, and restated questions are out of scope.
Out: 12:23
